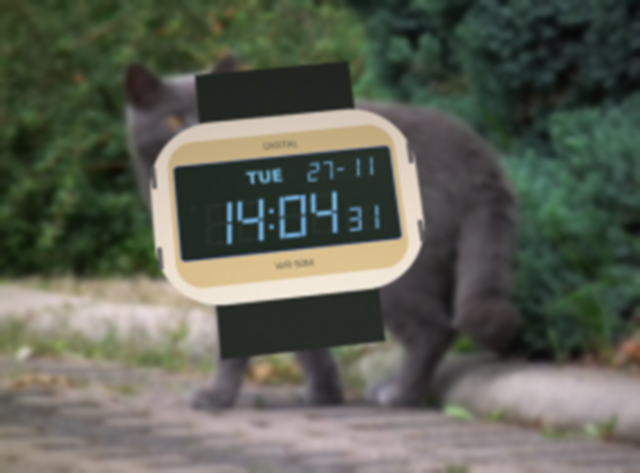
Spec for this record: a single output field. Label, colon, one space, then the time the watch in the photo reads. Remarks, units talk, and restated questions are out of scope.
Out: 14:04:31
